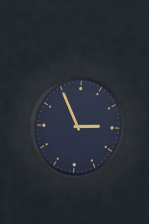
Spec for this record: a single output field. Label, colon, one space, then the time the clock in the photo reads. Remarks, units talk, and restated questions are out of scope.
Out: 2:55
